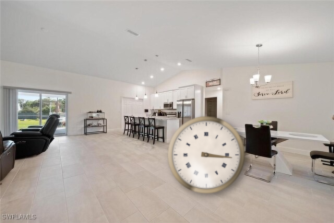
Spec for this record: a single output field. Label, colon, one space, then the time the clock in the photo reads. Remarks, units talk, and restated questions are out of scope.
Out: 3:16
